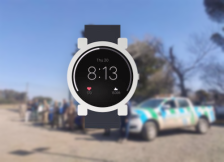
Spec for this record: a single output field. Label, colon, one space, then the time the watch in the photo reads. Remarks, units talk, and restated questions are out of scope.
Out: 8:13
